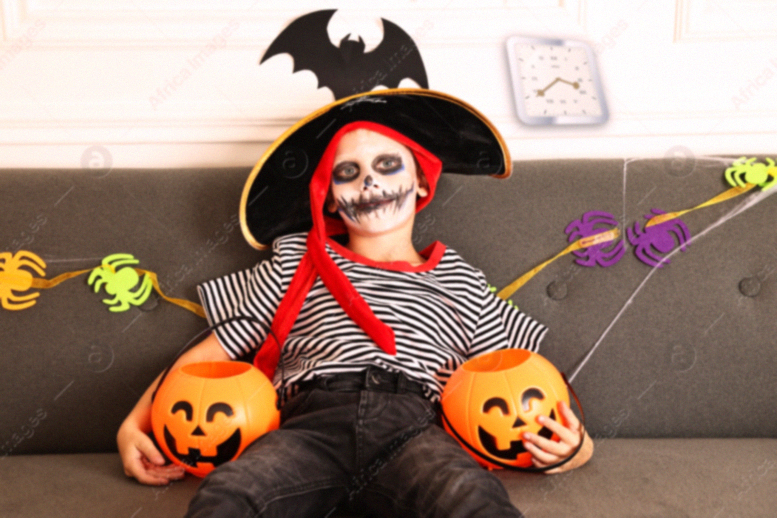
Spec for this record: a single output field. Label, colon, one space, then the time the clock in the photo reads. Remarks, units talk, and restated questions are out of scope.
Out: 3:39
